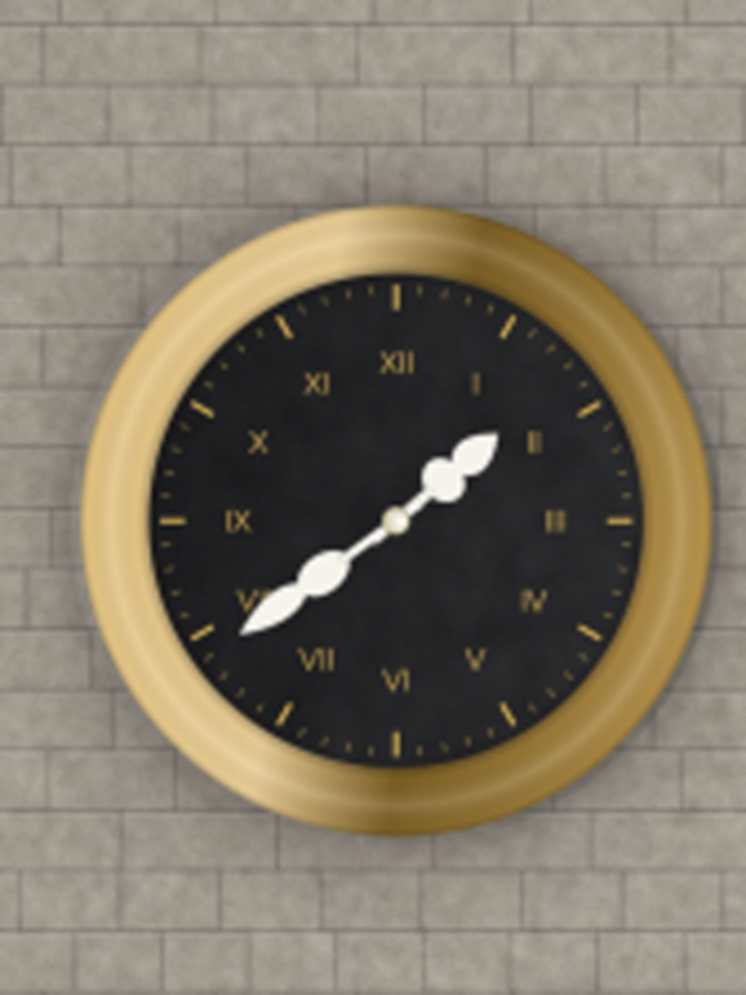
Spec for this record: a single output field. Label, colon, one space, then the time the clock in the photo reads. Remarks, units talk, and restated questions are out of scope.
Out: 1:39
